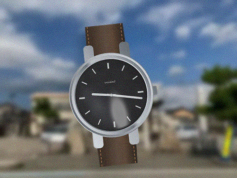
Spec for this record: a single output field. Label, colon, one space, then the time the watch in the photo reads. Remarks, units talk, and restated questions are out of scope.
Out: 9:17
